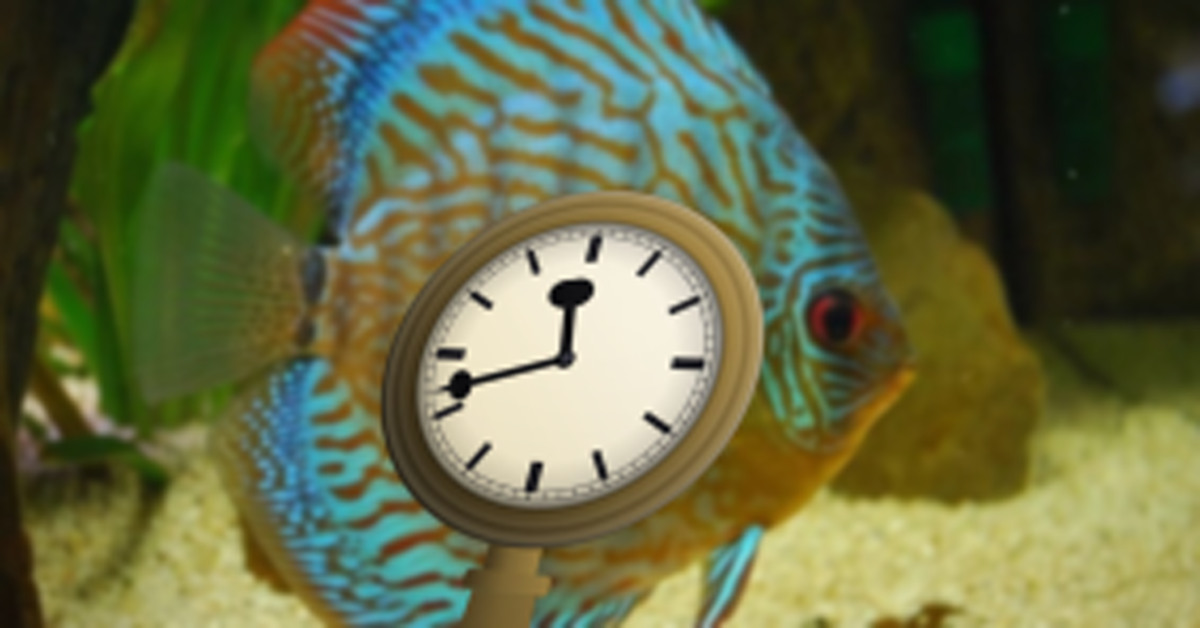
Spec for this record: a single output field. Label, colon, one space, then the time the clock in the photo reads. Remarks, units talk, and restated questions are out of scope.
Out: 11:42
